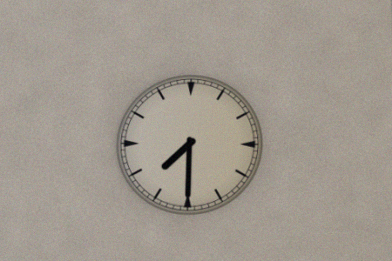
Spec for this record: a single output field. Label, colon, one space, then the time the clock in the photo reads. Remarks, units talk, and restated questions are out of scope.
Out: 7:30
